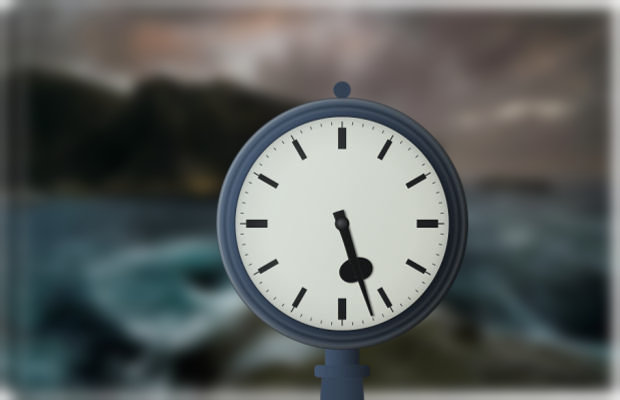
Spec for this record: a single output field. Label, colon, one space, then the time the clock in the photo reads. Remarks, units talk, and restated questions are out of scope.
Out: 5:27
